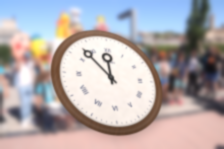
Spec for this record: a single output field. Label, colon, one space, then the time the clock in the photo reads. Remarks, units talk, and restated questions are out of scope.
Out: 11:53
